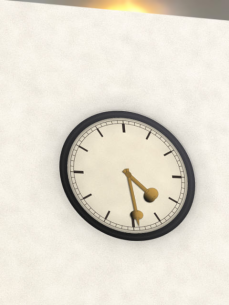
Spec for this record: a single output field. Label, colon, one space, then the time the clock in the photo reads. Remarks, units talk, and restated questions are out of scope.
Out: 4:29
